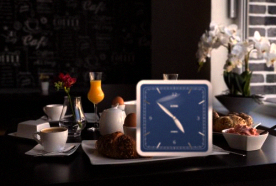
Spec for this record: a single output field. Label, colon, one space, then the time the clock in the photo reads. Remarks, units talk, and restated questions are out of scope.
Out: 4:52
